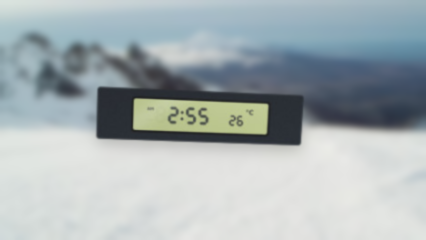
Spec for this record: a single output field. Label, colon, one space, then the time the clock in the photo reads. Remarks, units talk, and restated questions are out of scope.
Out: 2:55
